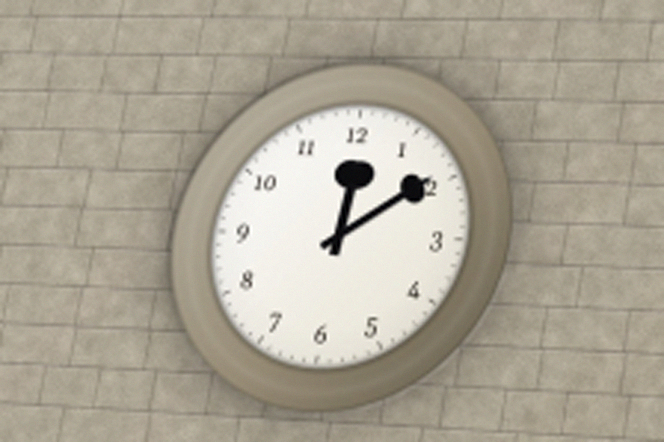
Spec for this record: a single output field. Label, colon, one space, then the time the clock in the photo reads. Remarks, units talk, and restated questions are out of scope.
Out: 12:09
